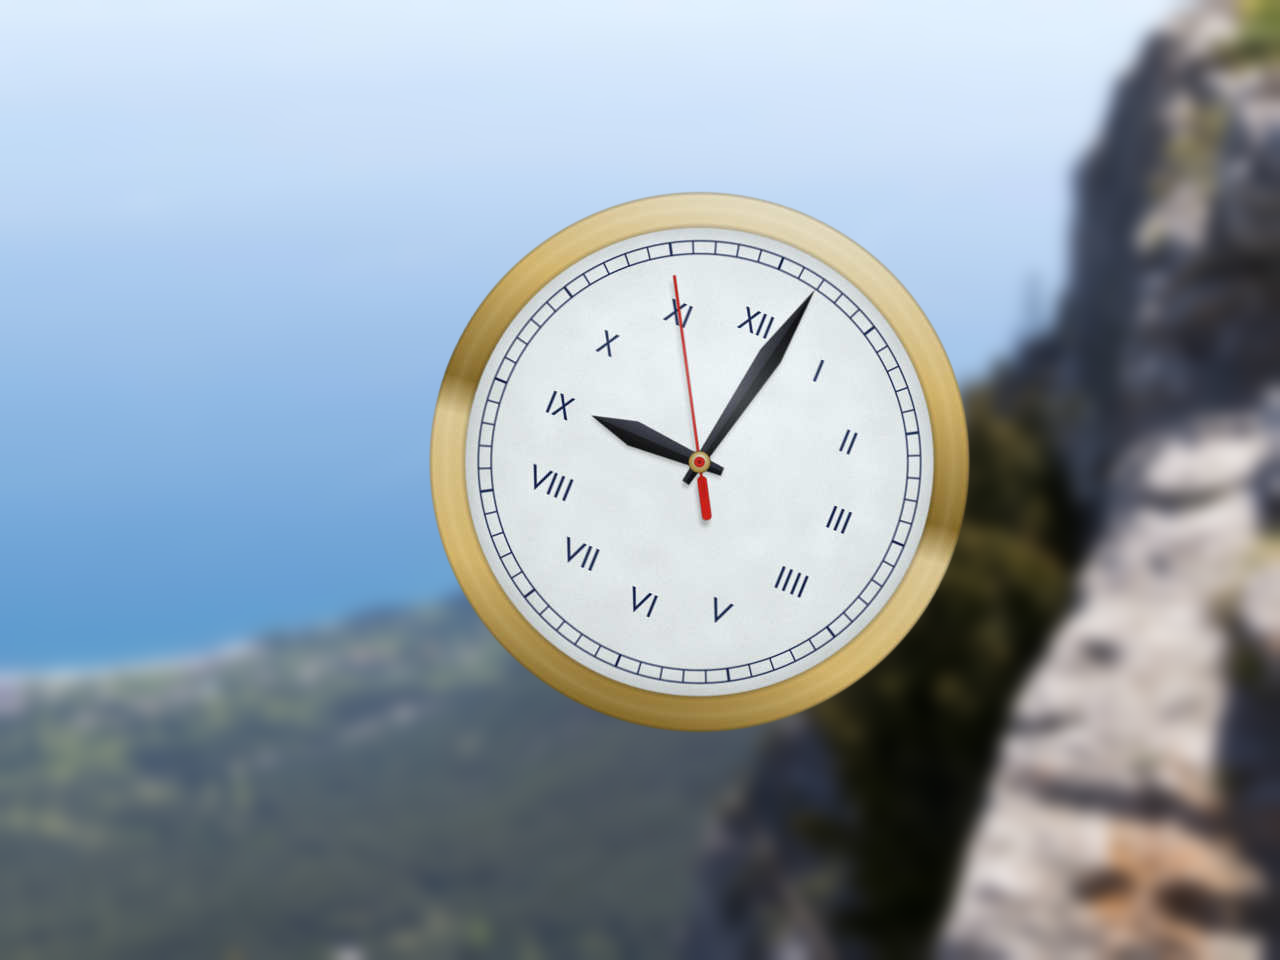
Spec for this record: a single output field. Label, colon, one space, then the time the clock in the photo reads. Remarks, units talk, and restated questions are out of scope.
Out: 9:01:55
